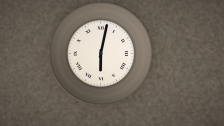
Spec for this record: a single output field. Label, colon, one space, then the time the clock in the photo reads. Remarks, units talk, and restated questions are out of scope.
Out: 6:02
